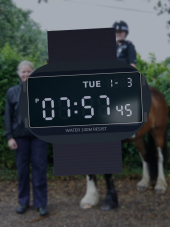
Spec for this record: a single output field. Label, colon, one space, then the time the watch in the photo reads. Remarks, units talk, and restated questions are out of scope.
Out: 7:57:45
